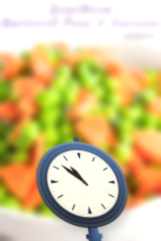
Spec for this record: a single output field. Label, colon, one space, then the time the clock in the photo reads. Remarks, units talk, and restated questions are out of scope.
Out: 10:52
